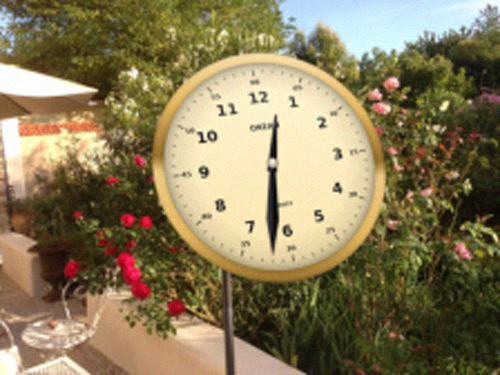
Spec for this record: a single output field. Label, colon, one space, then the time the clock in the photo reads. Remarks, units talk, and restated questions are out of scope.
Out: 12:32
